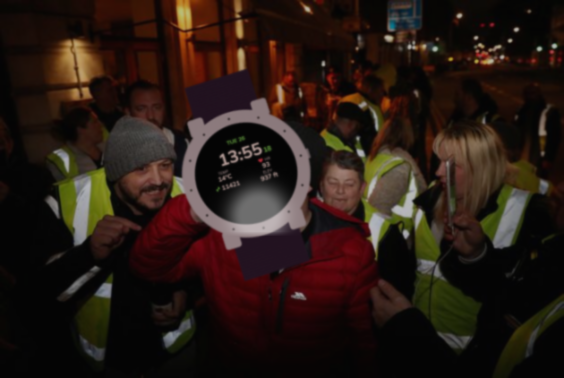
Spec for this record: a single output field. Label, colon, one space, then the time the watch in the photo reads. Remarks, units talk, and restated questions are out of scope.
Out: 13:55
